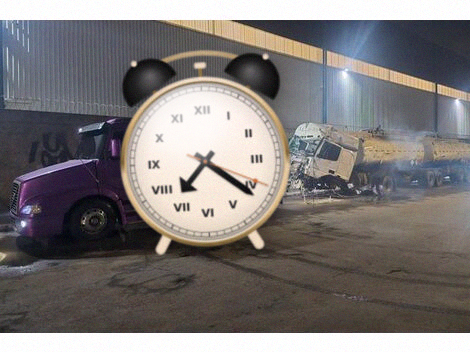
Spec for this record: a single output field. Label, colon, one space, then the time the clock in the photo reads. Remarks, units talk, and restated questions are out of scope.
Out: 7:21:19
